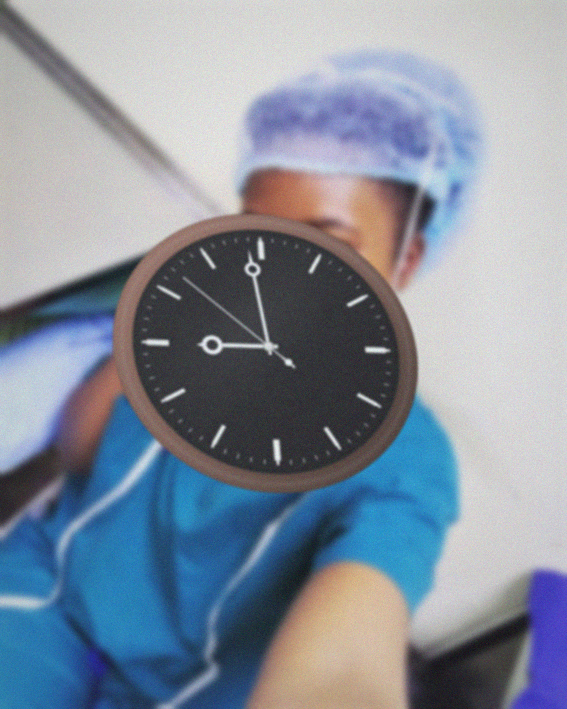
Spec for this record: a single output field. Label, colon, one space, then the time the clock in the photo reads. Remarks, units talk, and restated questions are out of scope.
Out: 8:58:52
